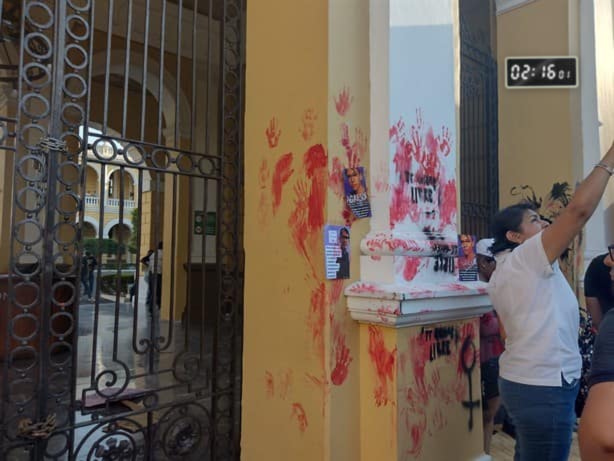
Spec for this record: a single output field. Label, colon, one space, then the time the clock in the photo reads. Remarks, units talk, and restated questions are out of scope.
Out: 2:16
